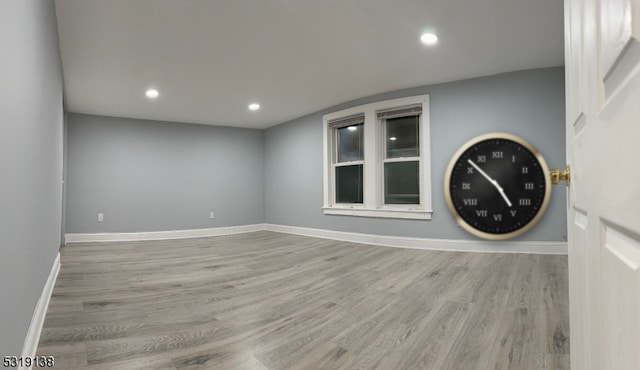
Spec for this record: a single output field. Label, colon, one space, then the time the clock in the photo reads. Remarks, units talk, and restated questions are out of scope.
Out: 4:52
